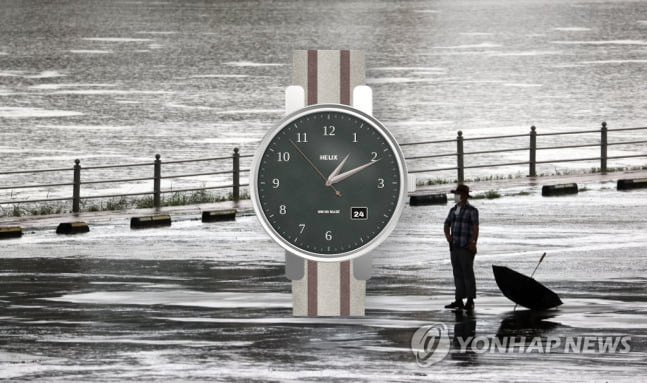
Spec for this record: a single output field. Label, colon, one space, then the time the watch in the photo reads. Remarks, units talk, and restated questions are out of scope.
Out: 1:10:53
